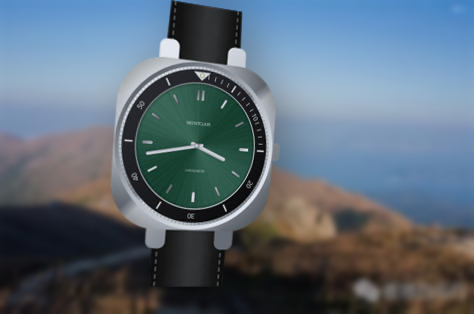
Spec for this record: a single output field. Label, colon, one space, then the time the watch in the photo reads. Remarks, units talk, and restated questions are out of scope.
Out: 3:43
